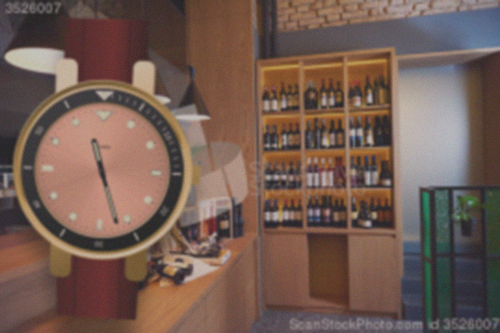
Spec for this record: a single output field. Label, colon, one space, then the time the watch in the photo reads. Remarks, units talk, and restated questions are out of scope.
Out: 11:27
